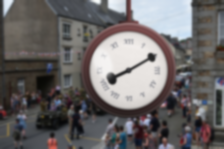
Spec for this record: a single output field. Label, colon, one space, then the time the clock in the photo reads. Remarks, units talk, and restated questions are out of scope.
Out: 8:10
